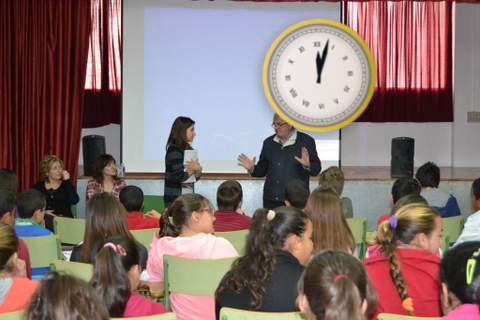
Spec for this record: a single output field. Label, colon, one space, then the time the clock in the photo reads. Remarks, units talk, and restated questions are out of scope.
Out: 12:03
